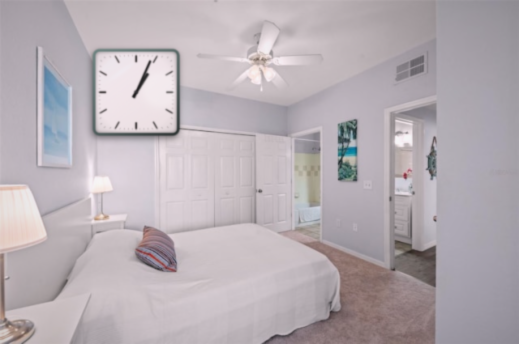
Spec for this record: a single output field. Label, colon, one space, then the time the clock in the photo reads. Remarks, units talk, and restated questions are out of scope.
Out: 1:04
